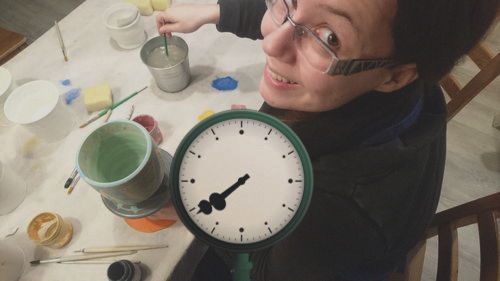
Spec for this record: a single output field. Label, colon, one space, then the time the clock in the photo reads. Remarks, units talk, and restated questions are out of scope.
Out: 7:39
